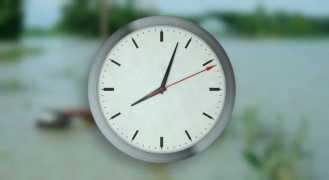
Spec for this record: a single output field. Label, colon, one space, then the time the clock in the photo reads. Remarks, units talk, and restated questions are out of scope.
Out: 8:03:11
